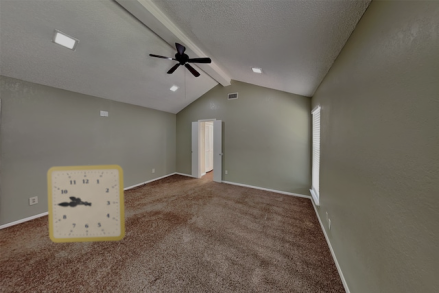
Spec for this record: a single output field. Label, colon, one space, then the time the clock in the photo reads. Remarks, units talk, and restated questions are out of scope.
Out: 9:45
